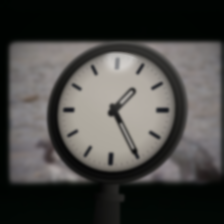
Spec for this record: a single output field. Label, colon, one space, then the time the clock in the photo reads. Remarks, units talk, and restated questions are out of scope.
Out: 1:25
